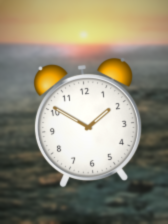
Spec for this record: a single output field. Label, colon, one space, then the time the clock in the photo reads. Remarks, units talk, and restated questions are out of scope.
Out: 1:51
